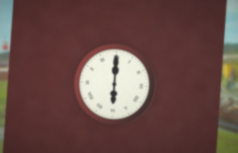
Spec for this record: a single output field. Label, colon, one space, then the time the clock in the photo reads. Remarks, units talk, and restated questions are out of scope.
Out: 6:00
